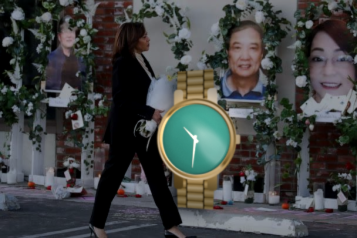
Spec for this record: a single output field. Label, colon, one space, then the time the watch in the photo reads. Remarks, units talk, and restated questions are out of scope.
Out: 10:31
